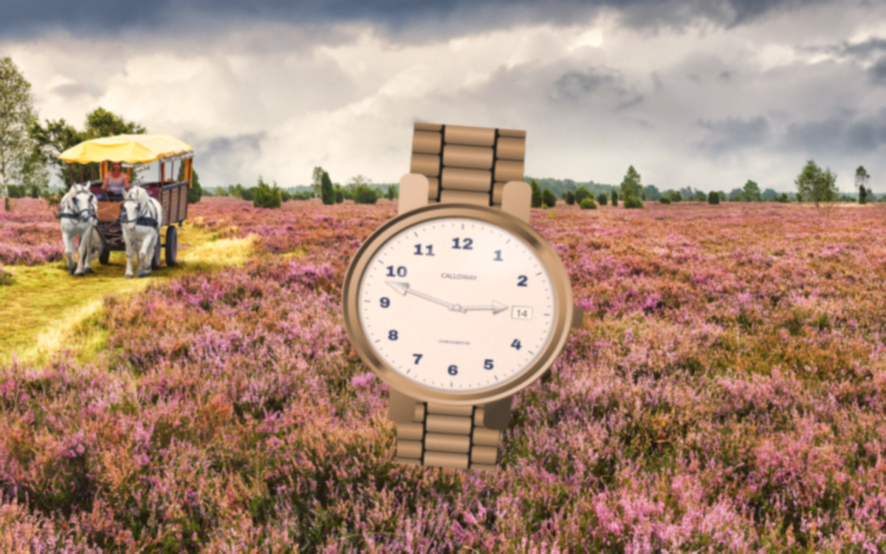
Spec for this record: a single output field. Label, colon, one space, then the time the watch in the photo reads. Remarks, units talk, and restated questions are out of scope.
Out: 2:48
